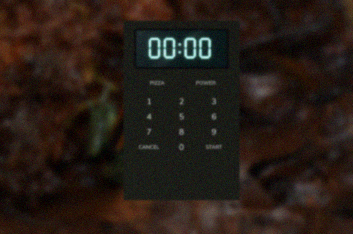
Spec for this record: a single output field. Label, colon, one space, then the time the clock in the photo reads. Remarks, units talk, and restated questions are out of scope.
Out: 0:00
